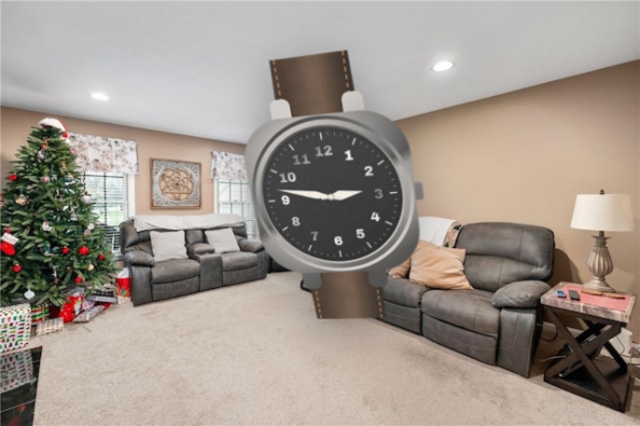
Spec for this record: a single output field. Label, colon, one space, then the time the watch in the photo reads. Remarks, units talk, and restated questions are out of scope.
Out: 2:47
